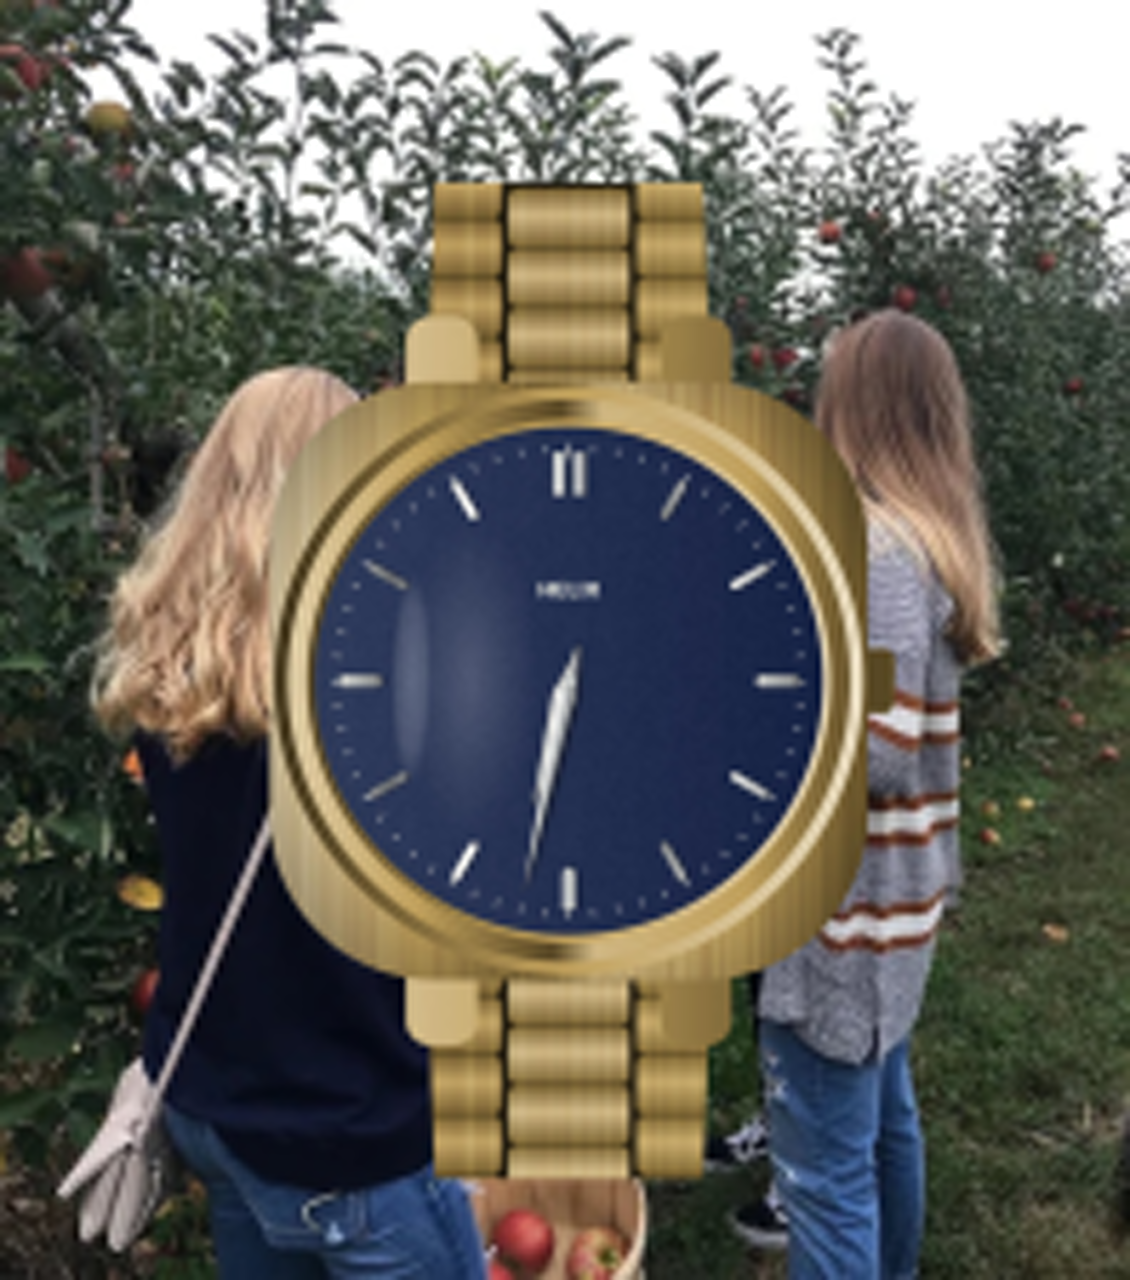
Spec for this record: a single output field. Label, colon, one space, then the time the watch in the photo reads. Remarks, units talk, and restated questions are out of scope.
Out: 6:32
